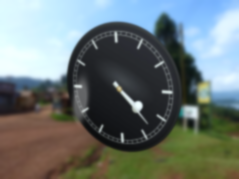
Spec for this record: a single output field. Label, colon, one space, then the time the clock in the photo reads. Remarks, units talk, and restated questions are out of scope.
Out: 4:23
